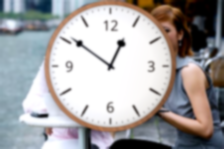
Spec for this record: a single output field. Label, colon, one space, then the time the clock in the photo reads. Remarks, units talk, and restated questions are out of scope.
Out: 12:51
